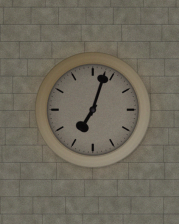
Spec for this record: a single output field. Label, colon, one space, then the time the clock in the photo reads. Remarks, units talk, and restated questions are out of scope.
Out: 7:03
